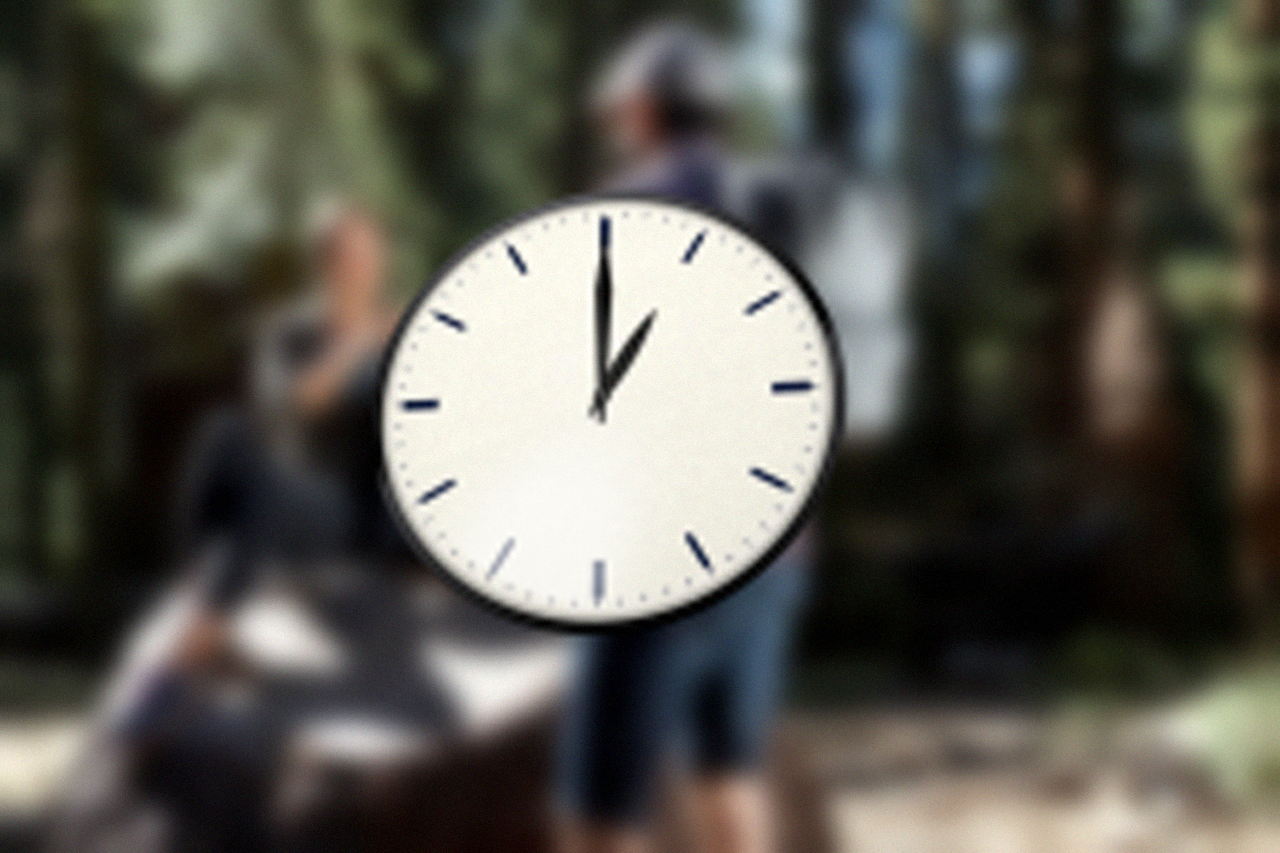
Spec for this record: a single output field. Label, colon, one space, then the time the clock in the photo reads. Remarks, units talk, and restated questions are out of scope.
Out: 1:00
